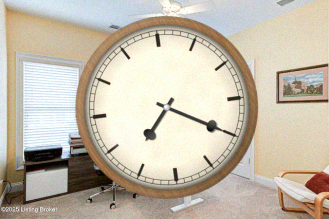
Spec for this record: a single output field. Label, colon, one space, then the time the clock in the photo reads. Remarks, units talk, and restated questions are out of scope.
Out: 7:20
